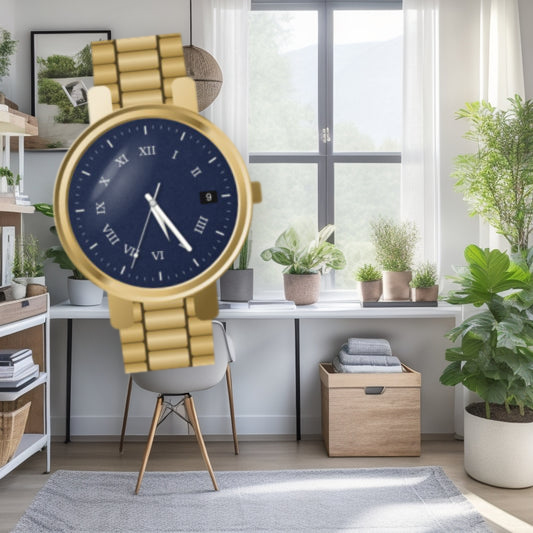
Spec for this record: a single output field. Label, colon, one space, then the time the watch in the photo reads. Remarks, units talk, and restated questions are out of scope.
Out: 5:24:34
